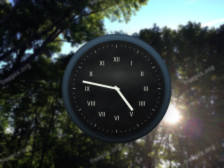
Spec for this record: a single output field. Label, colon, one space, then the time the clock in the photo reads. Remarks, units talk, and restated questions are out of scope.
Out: 4:47
